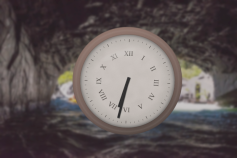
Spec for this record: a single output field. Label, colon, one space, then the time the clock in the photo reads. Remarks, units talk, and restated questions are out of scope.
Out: 6:32
